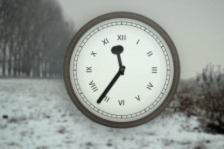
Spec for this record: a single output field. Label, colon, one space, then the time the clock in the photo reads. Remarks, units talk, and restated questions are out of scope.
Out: 11:36
